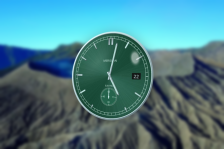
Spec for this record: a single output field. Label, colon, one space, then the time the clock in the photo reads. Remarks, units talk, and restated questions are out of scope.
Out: 5:02
